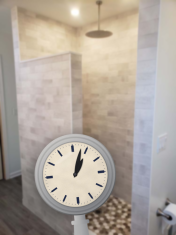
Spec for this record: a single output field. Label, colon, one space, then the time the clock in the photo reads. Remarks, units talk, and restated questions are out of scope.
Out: 1:03
